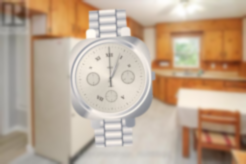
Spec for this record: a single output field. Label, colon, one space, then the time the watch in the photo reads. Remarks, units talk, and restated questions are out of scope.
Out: 1:04
